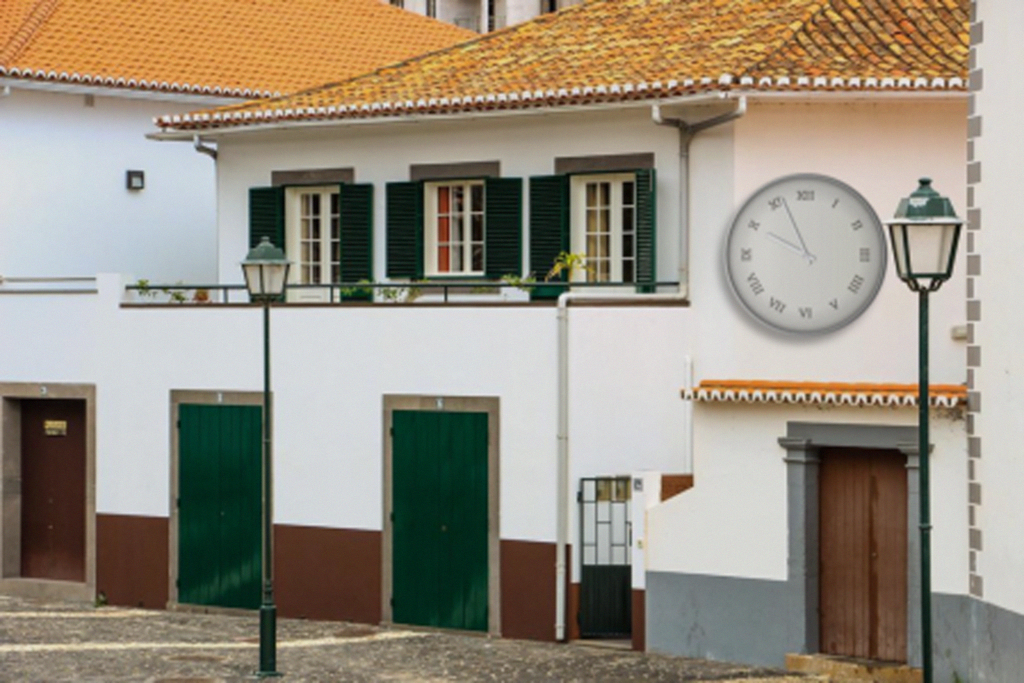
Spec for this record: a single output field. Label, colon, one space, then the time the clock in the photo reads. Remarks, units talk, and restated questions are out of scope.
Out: 9:56
